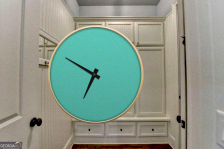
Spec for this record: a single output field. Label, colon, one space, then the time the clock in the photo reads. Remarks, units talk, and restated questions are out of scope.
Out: 6:50
